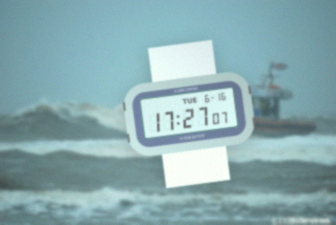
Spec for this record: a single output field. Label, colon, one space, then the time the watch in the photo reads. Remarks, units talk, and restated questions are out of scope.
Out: 17:27:07
